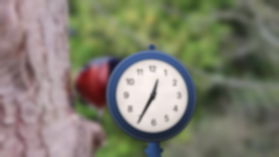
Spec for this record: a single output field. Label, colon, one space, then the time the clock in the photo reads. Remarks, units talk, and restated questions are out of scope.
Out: 12:35
